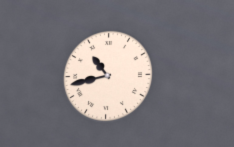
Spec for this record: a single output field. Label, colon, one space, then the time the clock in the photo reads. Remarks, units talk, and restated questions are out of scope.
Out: 10:43
